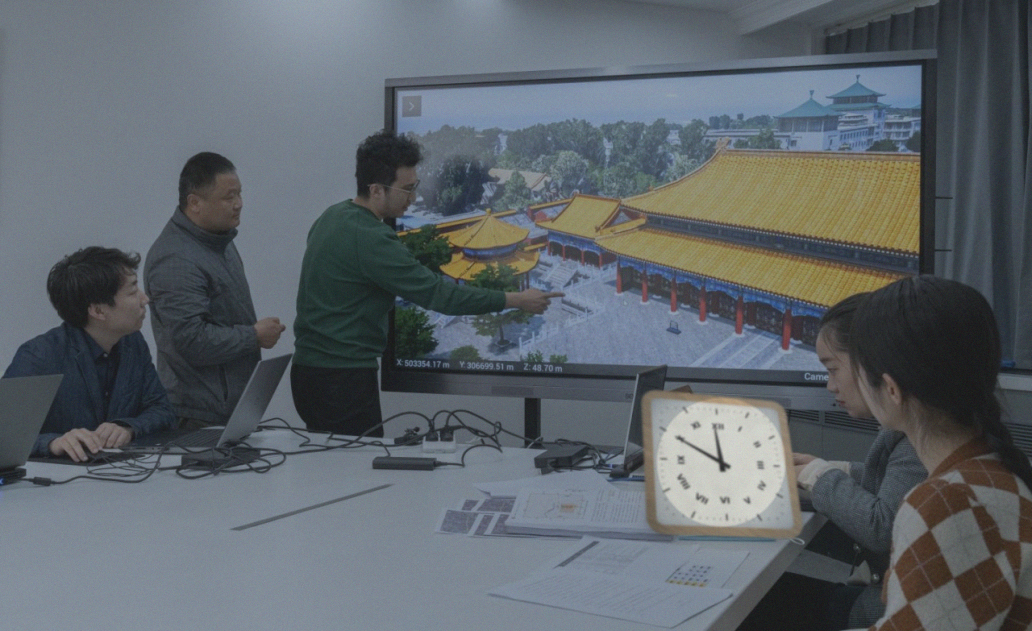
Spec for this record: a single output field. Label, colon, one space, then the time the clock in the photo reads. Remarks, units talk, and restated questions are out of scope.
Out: 11:50
